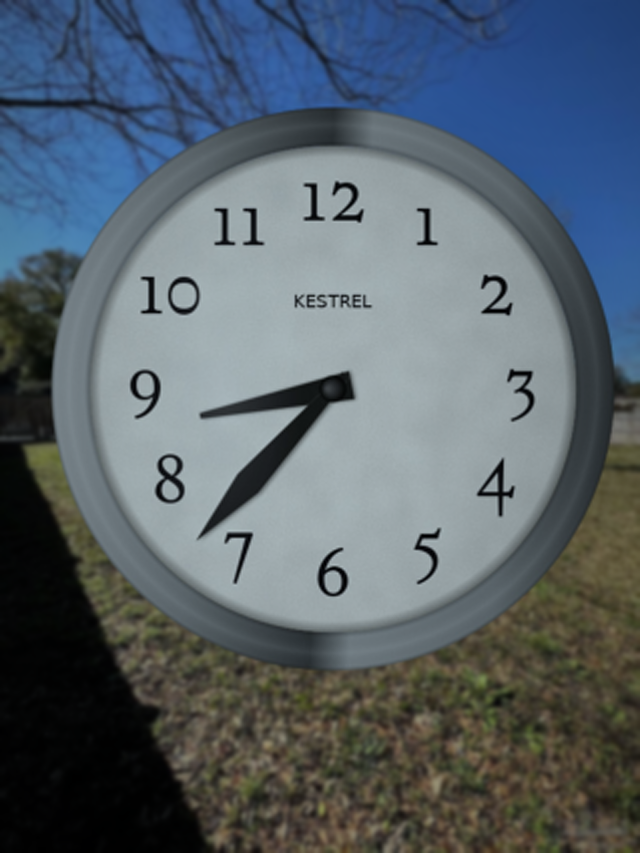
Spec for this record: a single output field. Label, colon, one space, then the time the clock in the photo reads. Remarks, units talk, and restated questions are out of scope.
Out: 8:37
